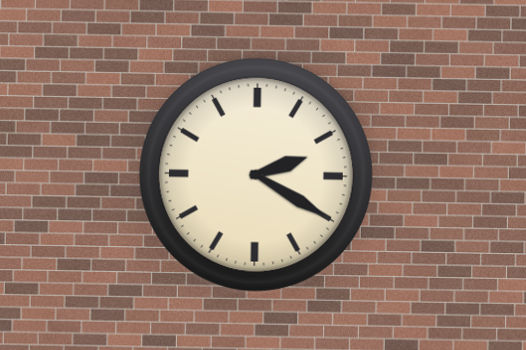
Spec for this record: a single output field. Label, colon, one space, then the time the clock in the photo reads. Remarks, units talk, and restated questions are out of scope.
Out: 2:20
